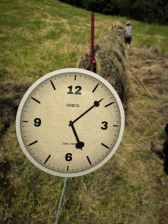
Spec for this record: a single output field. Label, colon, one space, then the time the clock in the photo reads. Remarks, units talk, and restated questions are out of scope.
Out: 5:08
